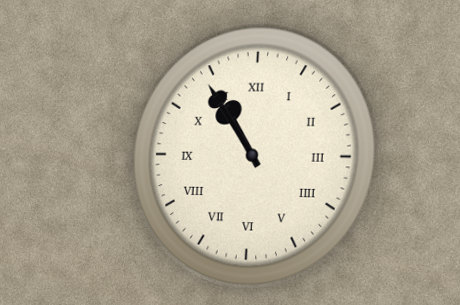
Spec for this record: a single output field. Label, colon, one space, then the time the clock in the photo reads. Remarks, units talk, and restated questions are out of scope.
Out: 10:54
